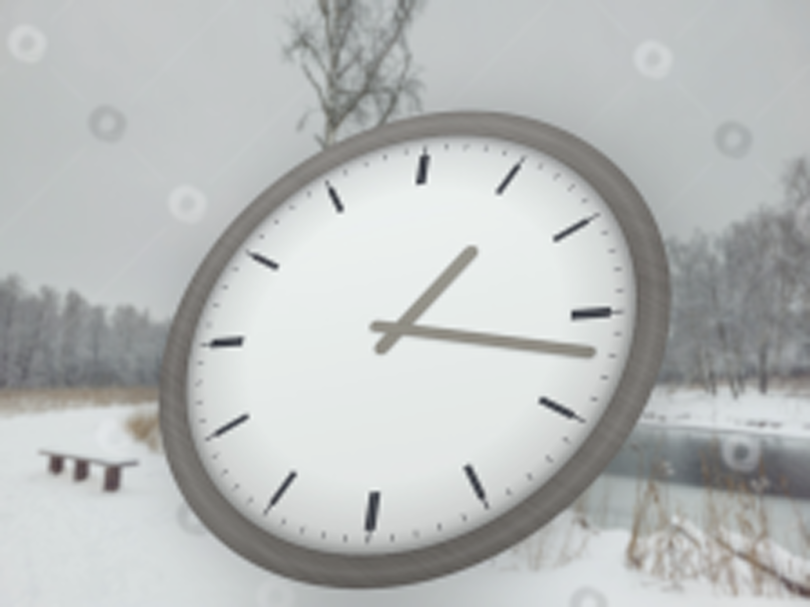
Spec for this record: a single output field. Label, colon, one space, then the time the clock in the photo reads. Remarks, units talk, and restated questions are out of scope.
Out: 1:17
